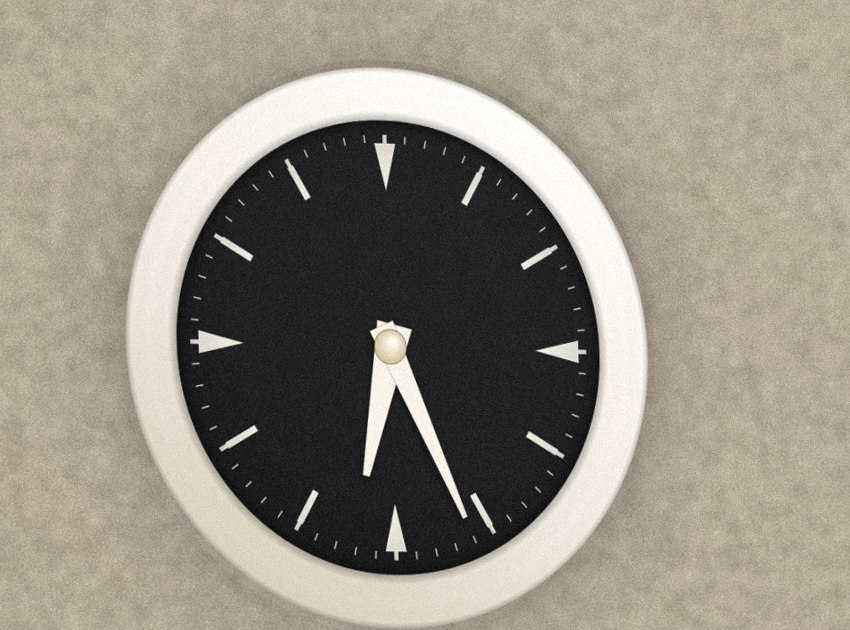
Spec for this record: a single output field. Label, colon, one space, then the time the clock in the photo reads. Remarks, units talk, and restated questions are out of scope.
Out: 6:26
